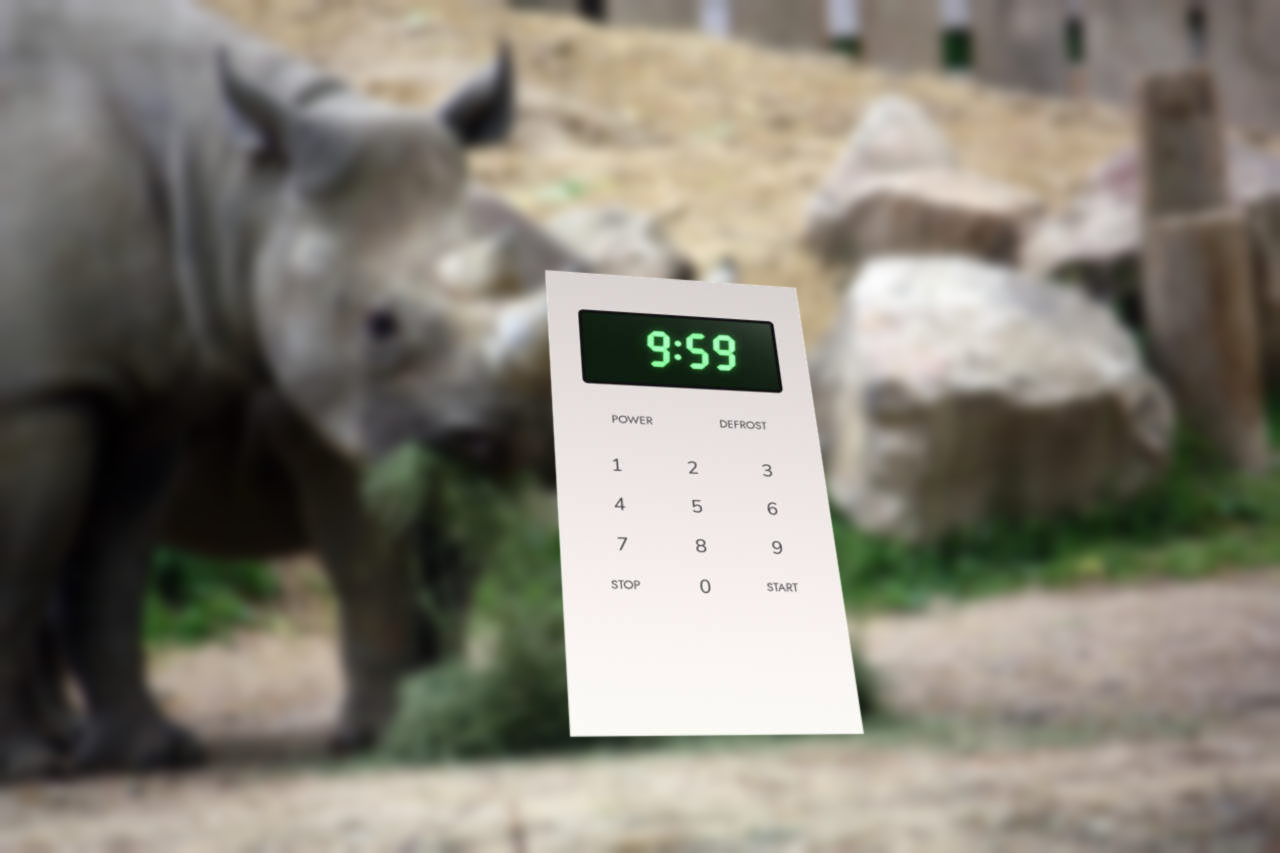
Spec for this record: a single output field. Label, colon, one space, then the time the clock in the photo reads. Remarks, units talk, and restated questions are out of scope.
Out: 9:59
